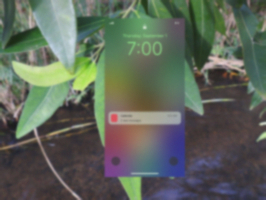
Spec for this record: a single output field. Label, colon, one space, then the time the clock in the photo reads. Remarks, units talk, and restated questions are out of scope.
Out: 7:00
